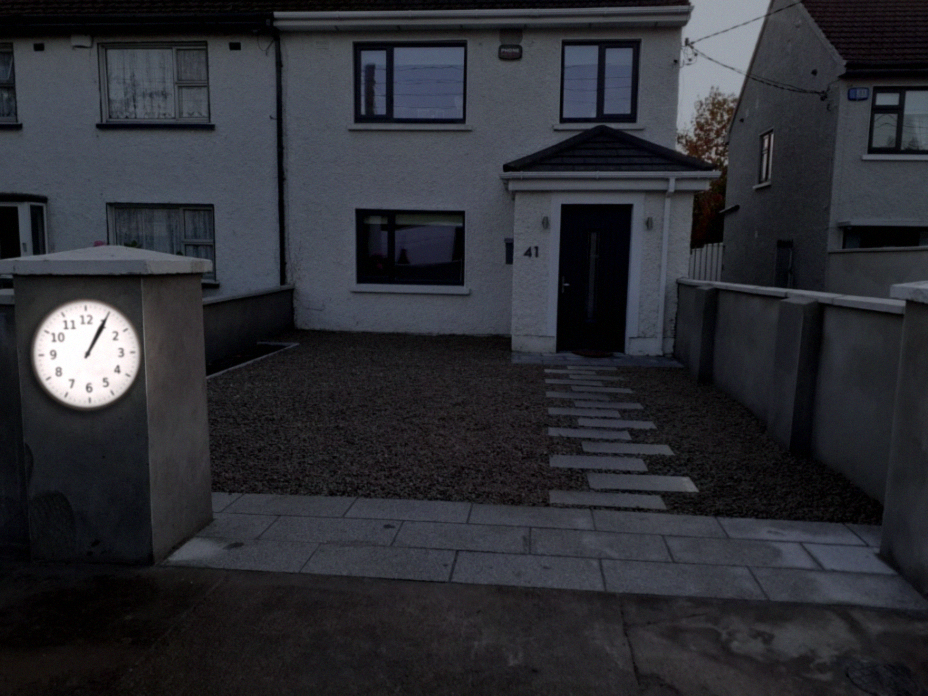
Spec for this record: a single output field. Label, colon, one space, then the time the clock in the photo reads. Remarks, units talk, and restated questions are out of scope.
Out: 1:05
